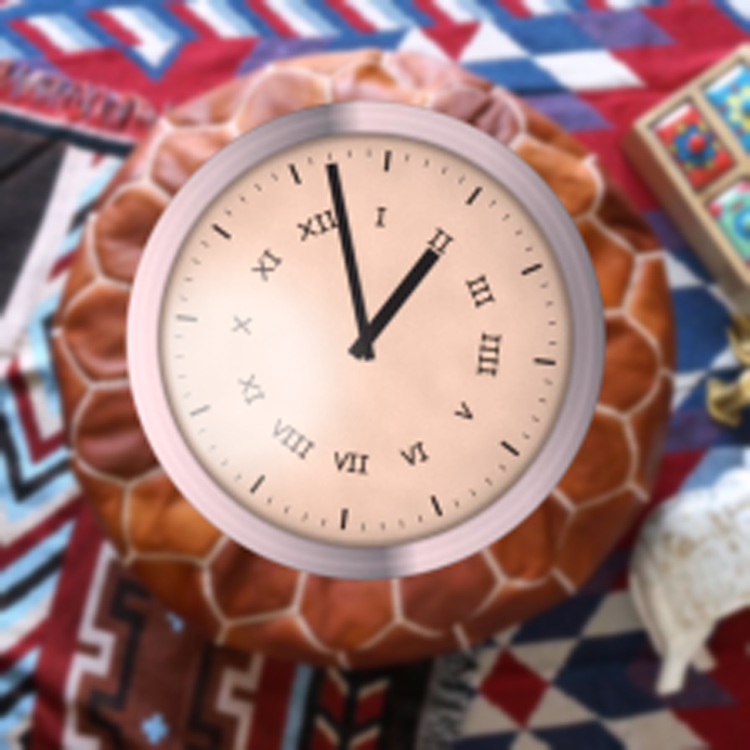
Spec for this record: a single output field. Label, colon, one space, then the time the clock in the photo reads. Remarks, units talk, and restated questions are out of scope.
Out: 2:02
